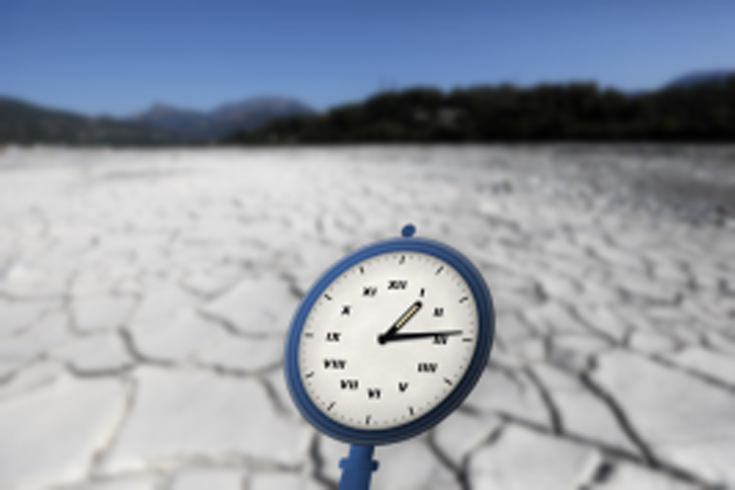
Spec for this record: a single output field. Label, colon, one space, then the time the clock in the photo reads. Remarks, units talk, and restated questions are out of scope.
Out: 1:14
